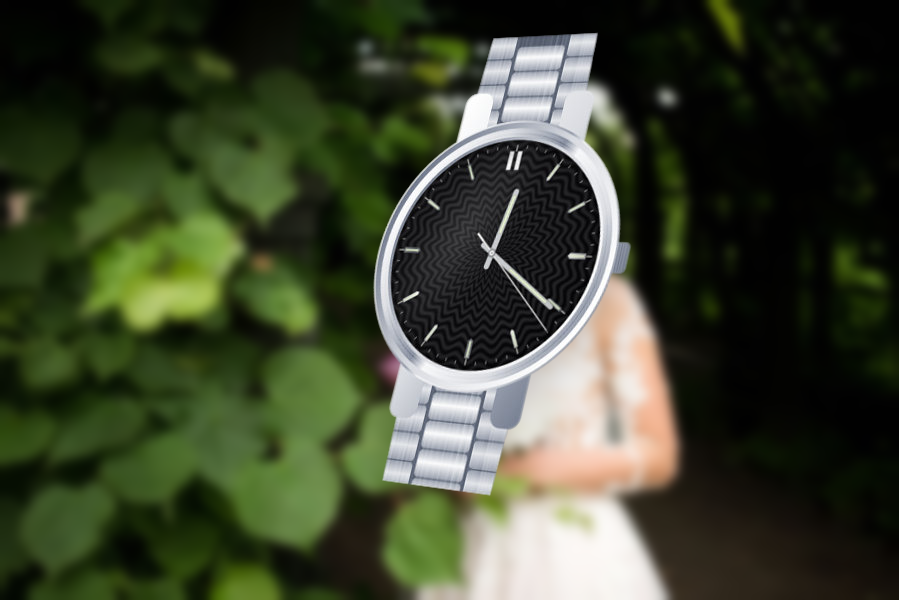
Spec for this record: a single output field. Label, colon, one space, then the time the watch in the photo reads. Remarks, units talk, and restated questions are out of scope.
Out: 12:20:22
